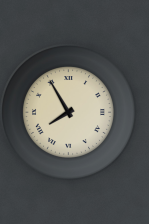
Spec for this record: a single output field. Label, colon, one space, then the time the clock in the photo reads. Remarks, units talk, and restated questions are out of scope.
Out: 7:55
